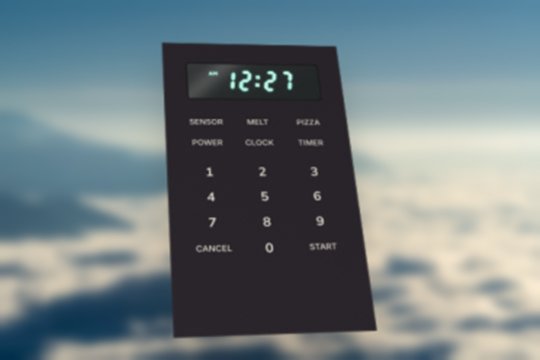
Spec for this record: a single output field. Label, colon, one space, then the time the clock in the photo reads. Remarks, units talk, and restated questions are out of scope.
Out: 12:27
